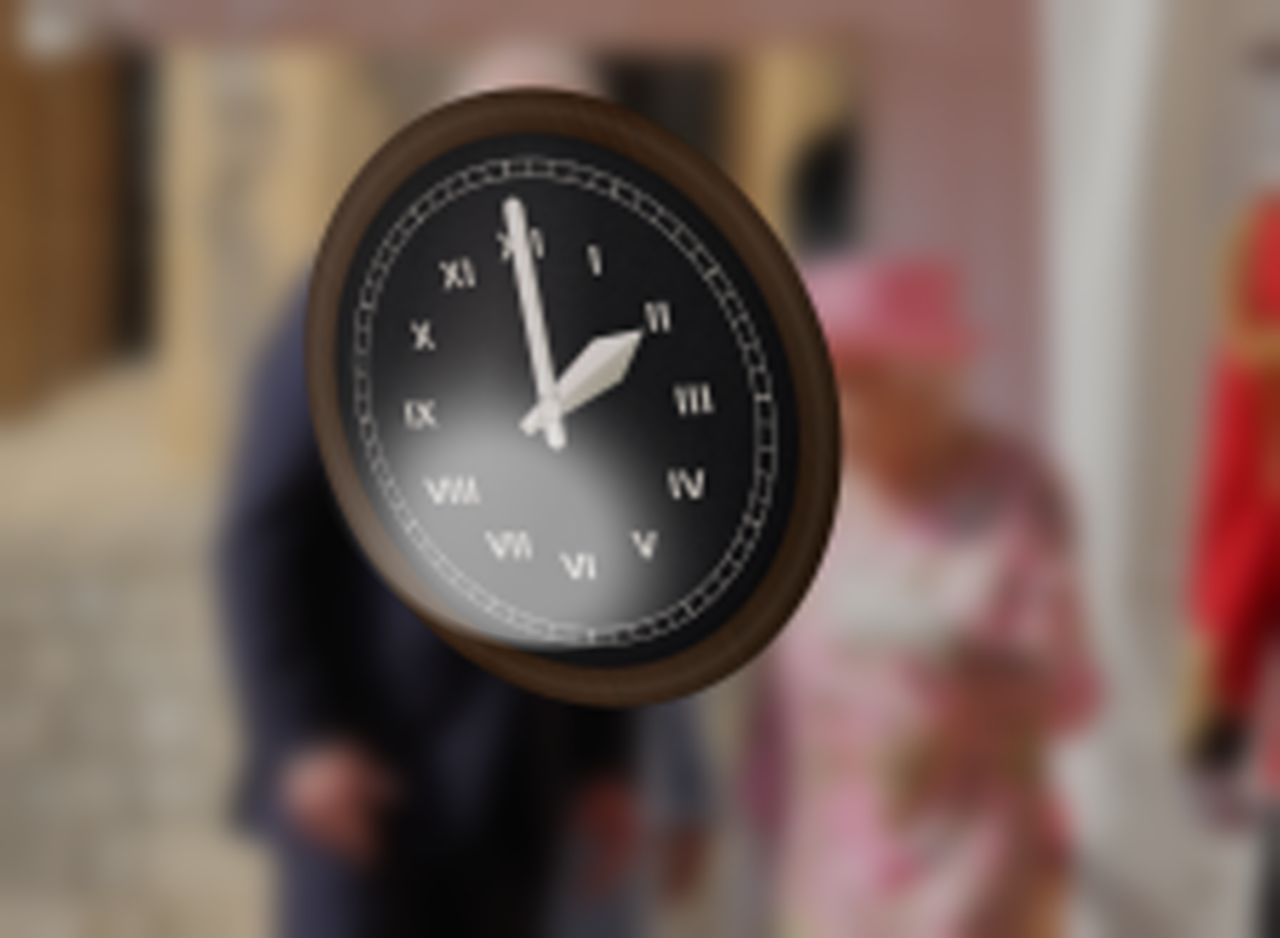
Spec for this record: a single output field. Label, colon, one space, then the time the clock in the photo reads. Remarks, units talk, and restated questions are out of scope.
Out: 2:00
